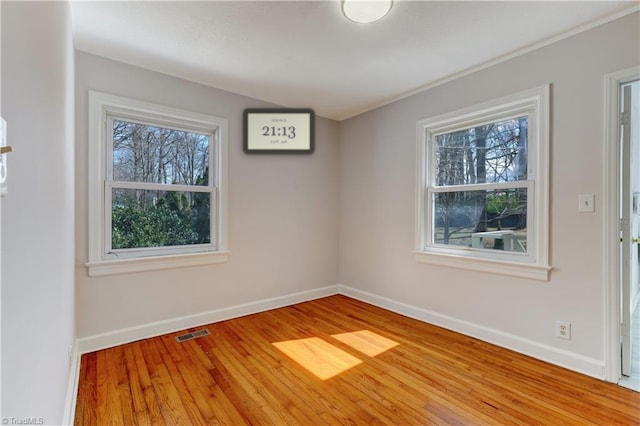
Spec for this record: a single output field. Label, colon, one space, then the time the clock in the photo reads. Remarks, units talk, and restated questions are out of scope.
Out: 21:13
